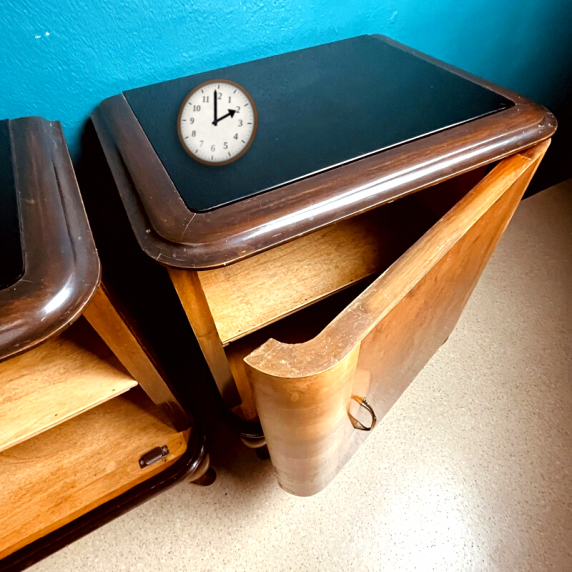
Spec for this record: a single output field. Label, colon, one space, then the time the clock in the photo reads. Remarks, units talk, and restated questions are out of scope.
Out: 1:59
